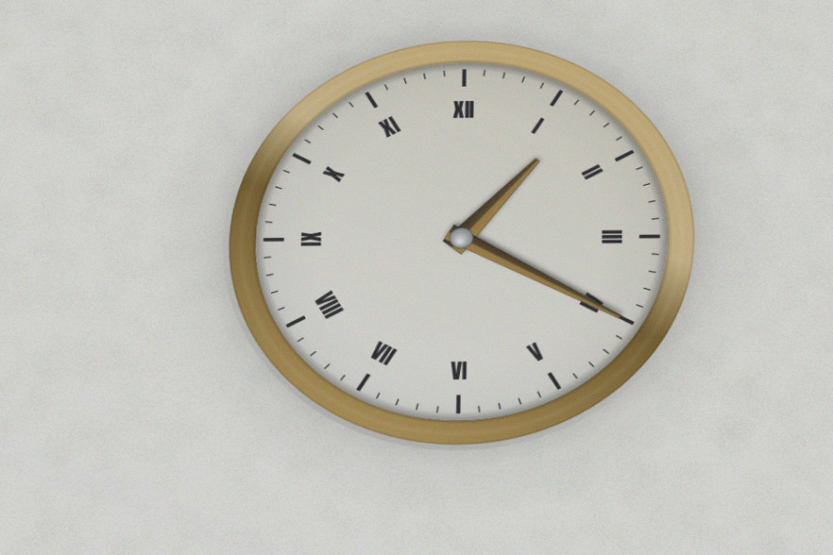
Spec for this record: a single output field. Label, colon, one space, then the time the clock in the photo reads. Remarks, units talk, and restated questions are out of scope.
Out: 1:20
